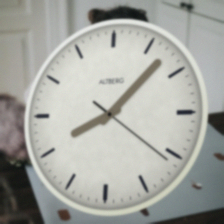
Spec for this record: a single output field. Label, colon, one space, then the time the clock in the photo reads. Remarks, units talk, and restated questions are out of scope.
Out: 8:07:21
